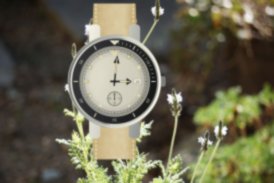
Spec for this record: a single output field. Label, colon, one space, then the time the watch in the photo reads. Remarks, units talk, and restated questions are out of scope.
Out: 3:01
